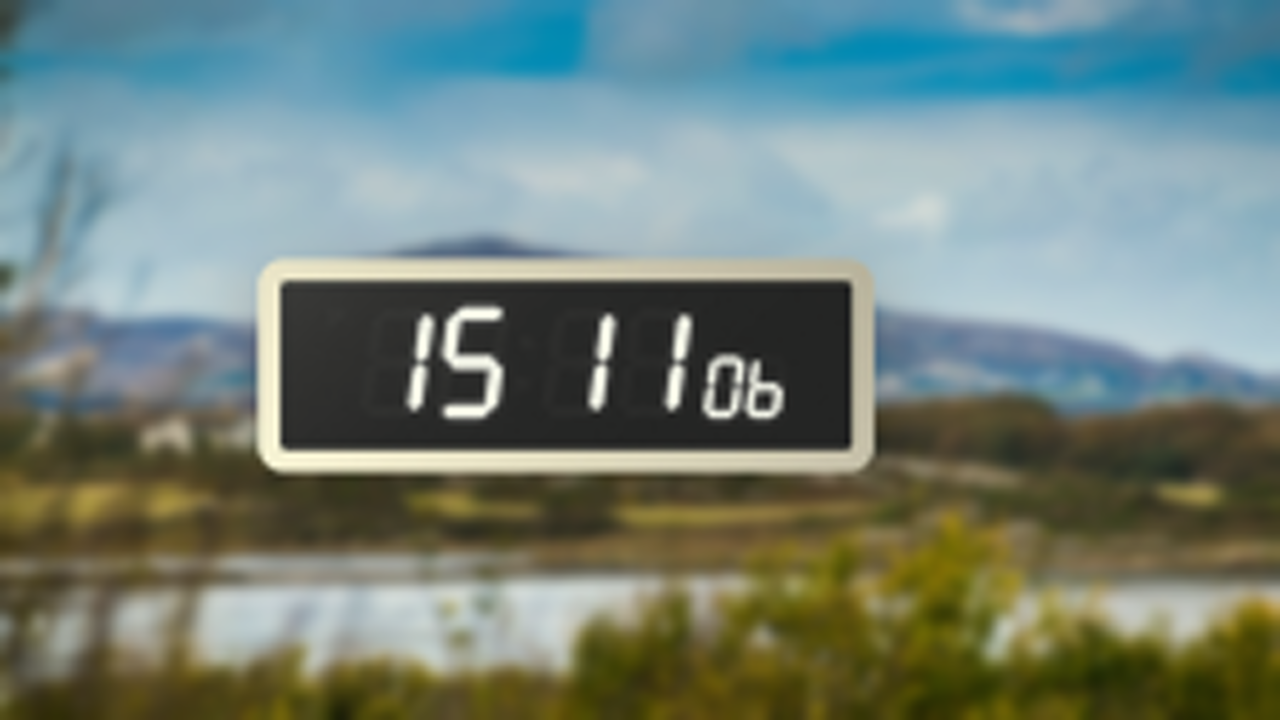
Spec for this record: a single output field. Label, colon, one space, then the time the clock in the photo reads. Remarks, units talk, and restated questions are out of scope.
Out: 15:11:06
